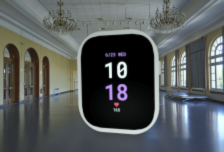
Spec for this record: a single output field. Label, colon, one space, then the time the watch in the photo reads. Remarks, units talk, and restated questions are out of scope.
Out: 10:18
